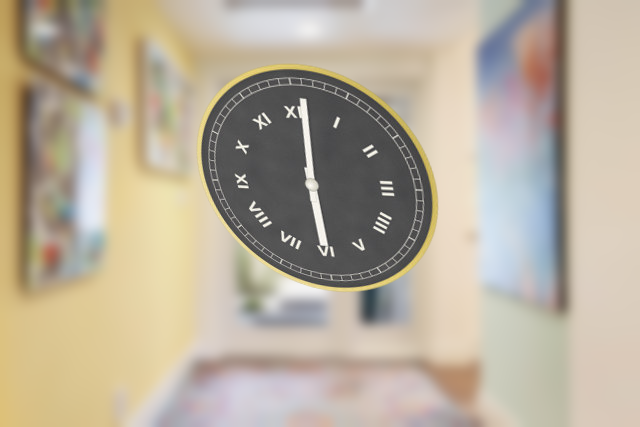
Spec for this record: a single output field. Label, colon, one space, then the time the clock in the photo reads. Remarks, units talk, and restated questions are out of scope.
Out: 6:01
